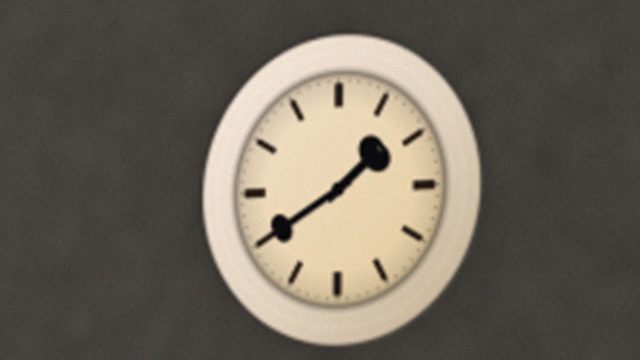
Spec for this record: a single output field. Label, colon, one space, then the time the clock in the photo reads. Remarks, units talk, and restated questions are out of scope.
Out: 1:40
